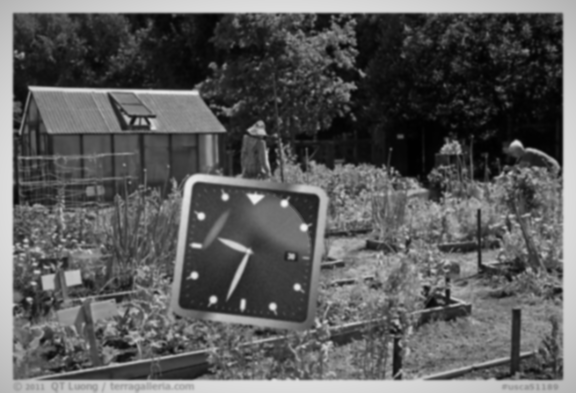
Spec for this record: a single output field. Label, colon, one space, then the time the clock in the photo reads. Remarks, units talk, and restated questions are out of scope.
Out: 9:33
